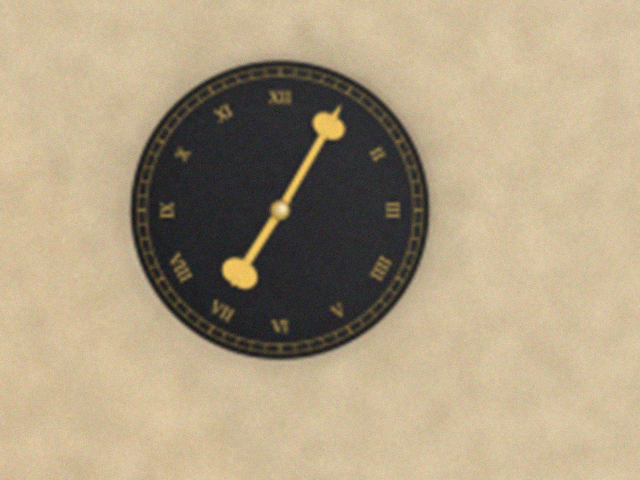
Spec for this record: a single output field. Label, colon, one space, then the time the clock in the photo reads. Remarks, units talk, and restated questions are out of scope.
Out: 7:05
